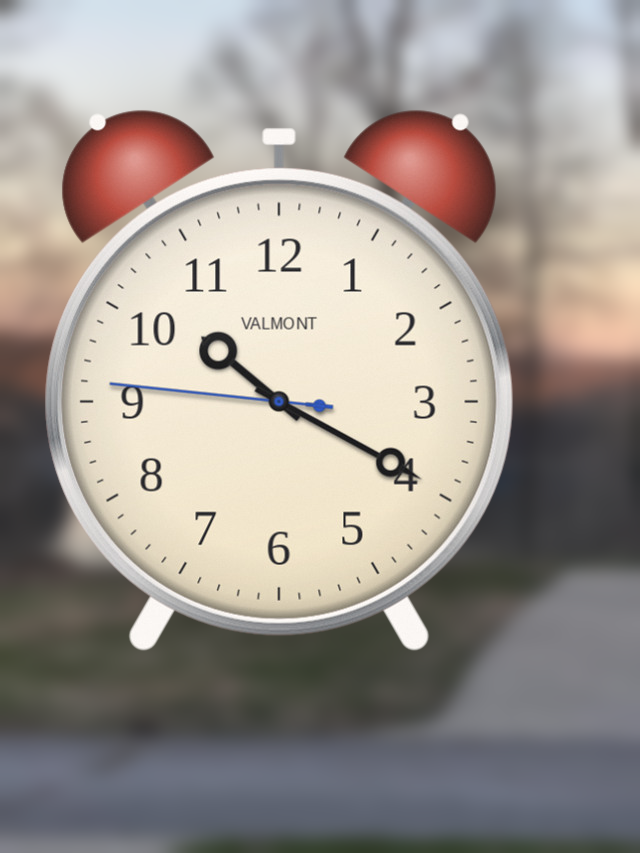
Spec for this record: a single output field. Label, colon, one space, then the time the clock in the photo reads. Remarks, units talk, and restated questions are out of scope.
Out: 10:19:46
